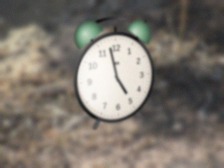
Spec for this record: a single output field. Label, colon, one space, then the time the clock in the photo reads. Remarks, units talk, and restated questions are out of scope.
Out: 4:58
